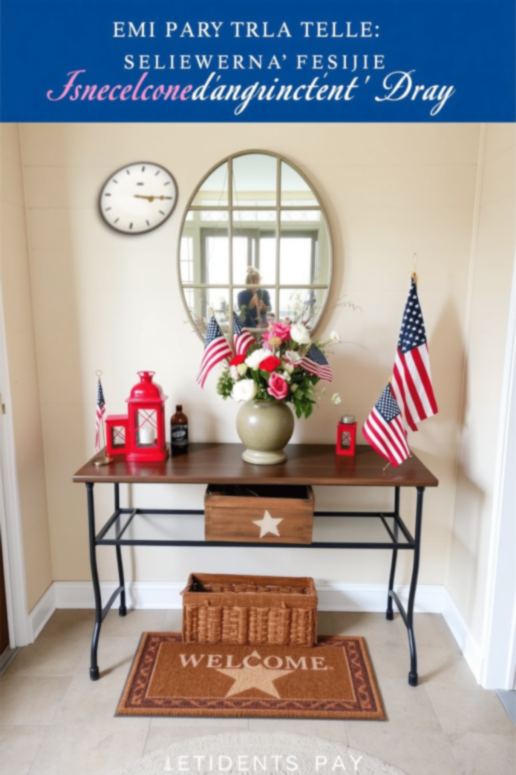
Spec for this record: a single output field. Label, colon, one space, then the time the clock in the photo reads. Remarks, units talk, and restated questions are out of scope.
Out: 3:15
